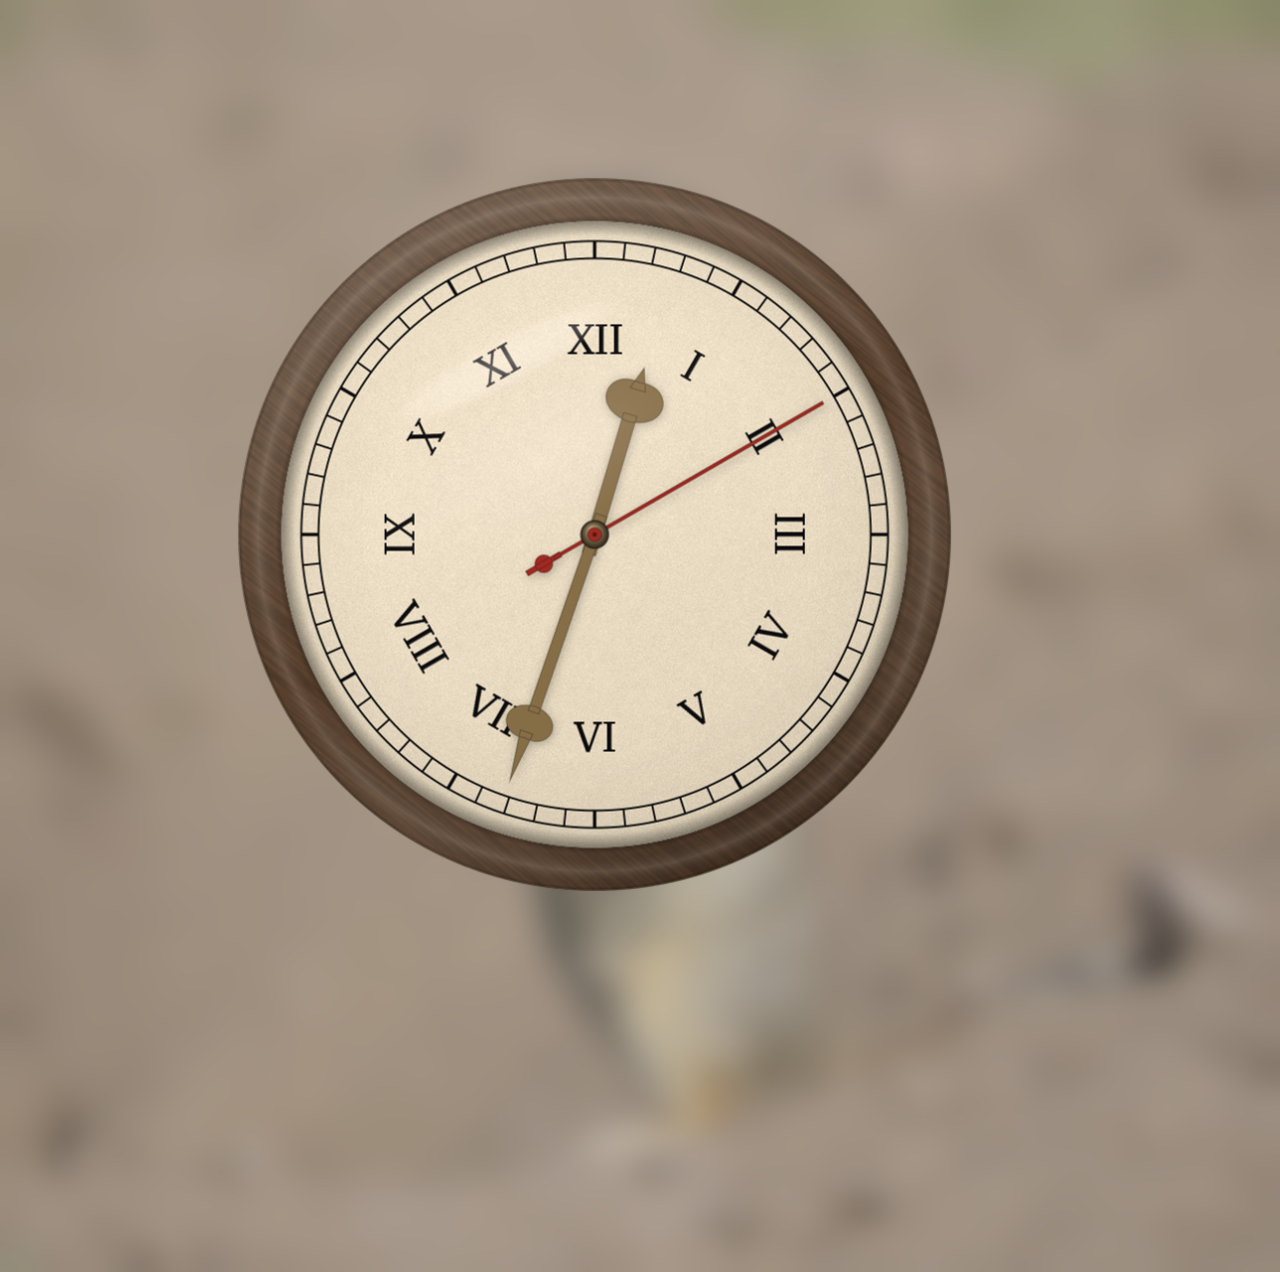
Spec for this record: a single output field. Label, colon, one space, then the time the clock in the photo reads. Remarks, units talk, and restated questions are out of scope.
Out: 12:33:10
